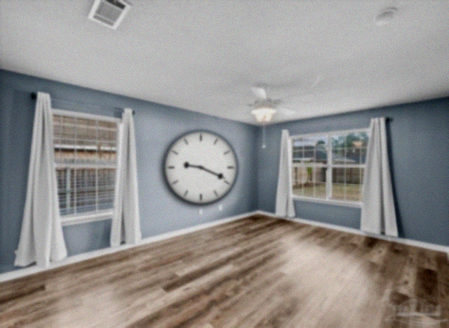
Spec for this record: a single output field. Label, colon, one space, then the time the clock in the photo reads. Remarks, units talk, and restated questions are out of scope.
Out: 9:19
